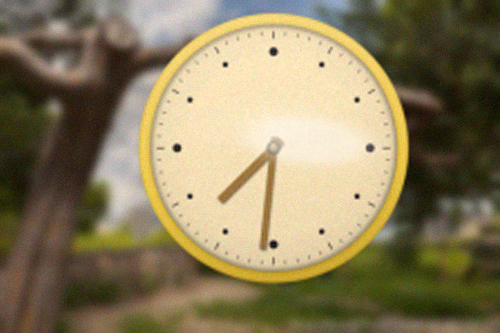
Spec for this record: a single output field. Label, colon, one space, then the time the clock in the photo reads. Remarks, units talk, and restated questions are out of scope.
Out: 7:31
